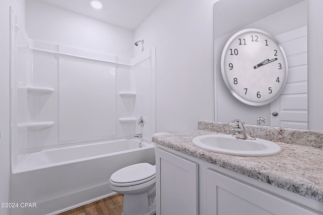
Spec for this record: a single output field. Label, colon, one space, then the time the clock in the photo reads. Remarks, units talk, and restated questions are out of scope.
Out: 2:12
